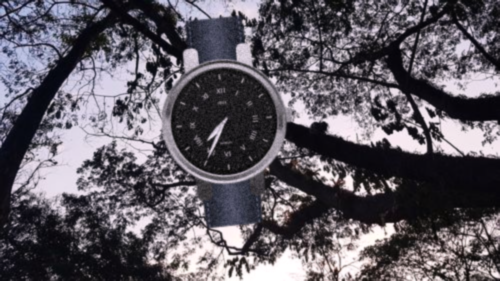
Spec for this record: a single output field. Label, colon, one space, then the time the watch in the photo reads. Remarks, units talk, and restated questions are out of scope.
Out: 7:35
